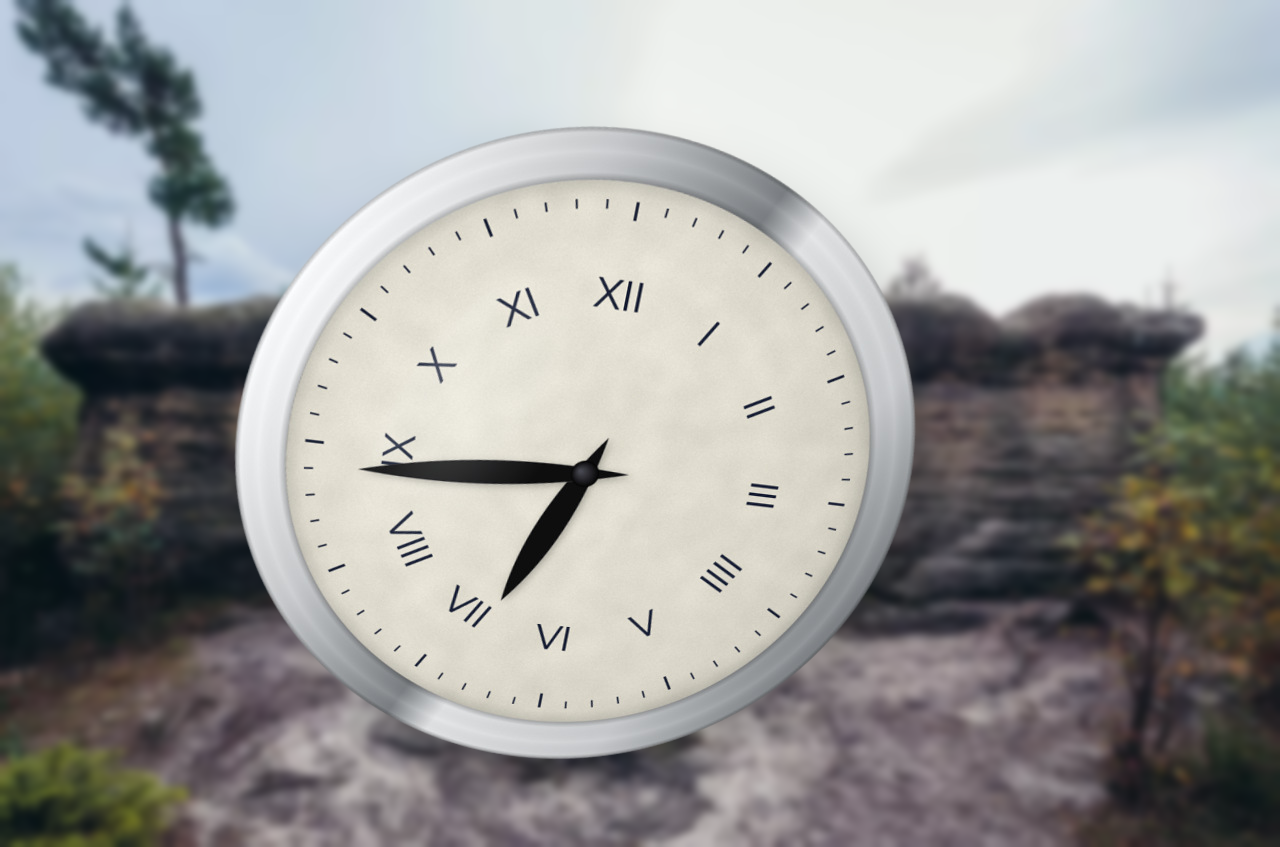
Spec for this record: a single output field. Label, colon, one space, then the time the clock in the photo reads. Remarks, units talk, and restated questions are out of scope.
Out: 6:44
